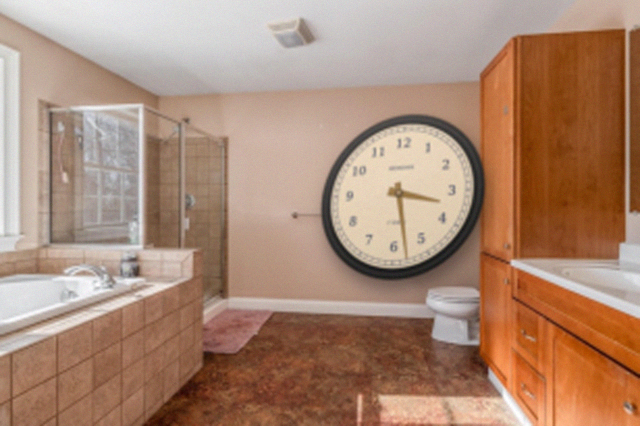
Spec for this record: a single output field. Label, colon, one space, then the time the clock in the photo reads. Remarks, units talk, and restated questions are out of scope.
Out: 3:28
